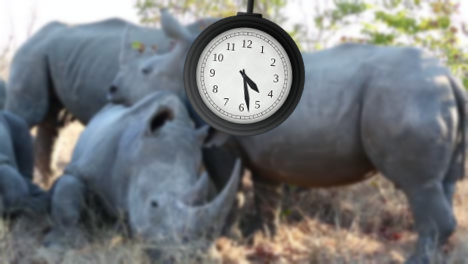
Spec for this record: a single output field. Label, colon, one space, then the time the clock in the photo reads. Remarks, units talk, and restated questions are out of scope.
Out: 4:28
